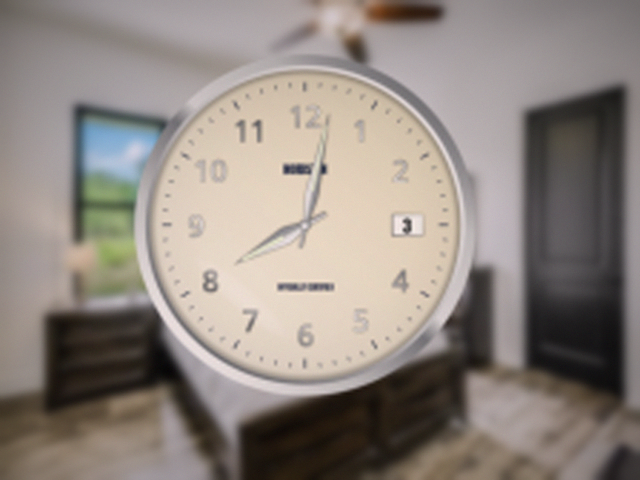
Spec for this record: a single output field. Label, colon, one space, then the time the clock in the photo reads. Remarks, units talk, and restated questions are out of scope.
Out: 8:02
